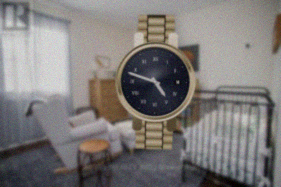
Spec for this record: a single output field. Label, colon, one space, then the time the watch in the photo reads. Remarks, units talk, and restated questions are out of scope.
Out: 4:48
